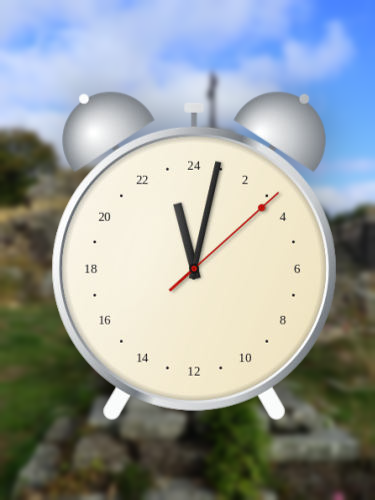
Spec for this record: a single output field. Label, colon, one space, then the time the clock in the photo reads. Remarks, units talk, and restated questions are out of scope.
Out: 23:02:08
